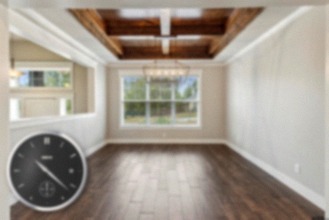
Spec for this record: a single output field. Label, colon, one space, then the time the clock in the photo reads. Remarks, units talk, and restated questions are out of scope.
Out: 10:22
